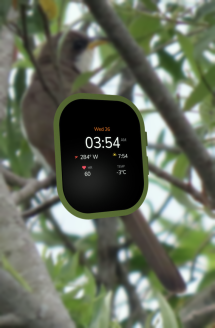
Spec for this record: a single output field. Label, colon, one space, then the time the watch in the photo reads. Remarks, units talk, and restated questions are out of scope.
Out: 3:54
